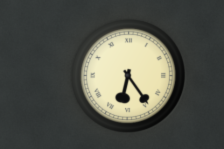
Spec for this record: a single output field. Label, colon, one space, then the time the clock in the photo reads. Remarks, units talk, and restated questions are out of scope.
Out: 6:24
